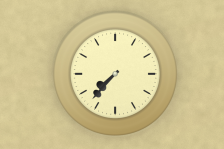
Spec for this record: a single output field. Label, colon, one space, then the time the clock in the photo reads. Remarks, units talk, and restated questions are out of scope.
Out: 7:37
